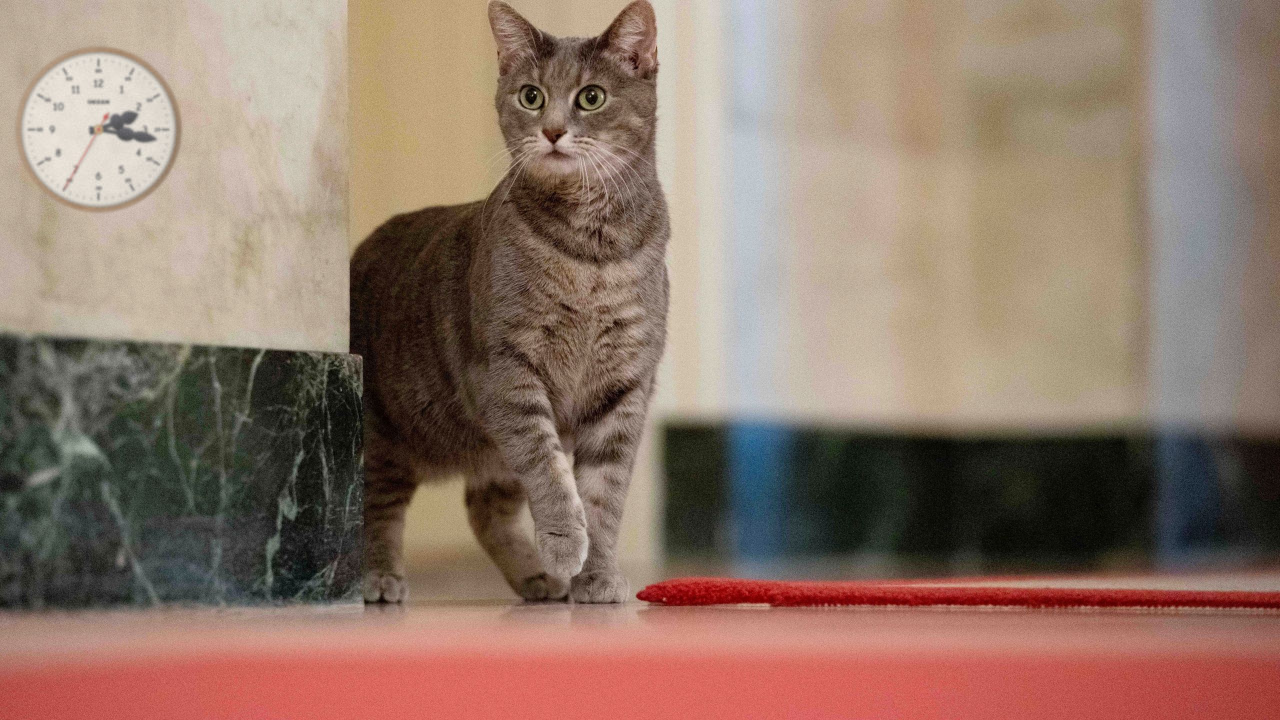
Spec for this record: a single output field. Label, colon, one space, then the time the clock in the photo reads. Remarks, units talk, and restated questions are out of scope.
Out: 2:16:35
